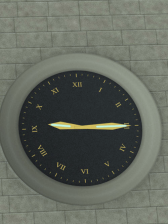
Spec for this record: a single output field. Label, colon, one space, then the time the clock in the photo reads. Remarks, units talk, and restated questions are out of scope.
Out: 9:15
